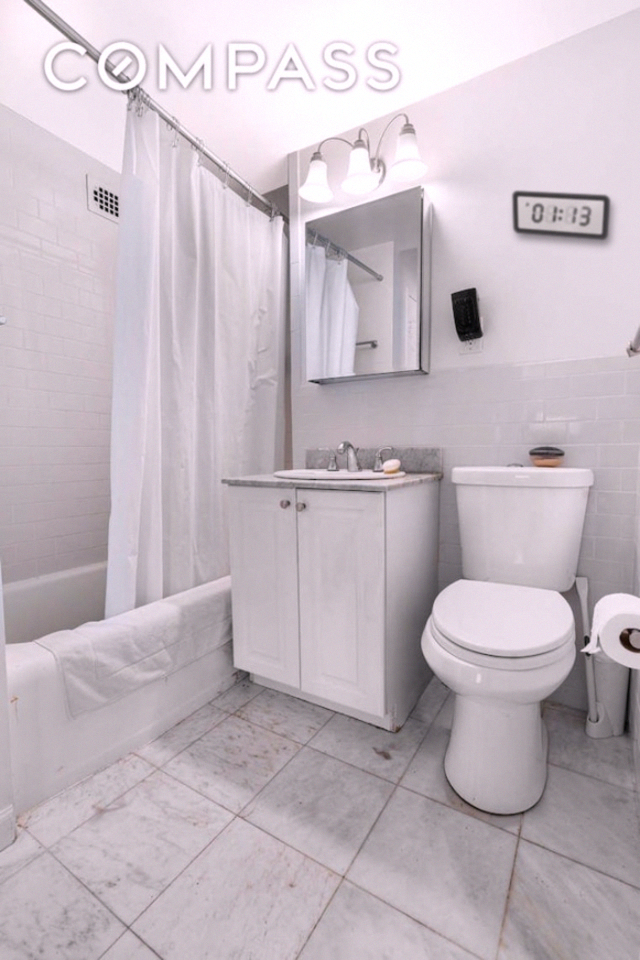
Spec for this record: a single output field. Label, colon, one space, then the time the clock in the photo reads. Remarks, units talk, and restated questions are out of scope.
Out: 1:13
